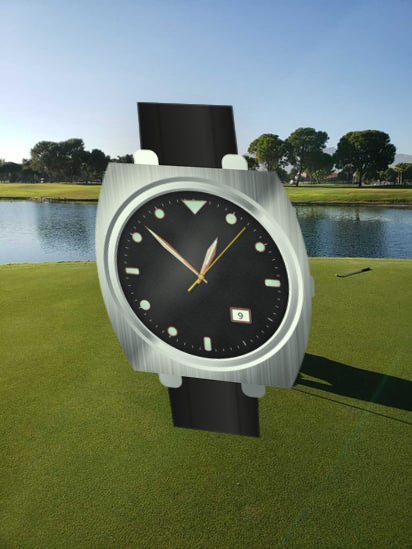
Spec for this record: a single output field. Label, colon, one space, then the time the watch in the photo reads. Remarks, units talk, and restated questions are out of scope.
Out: 12:52:07
